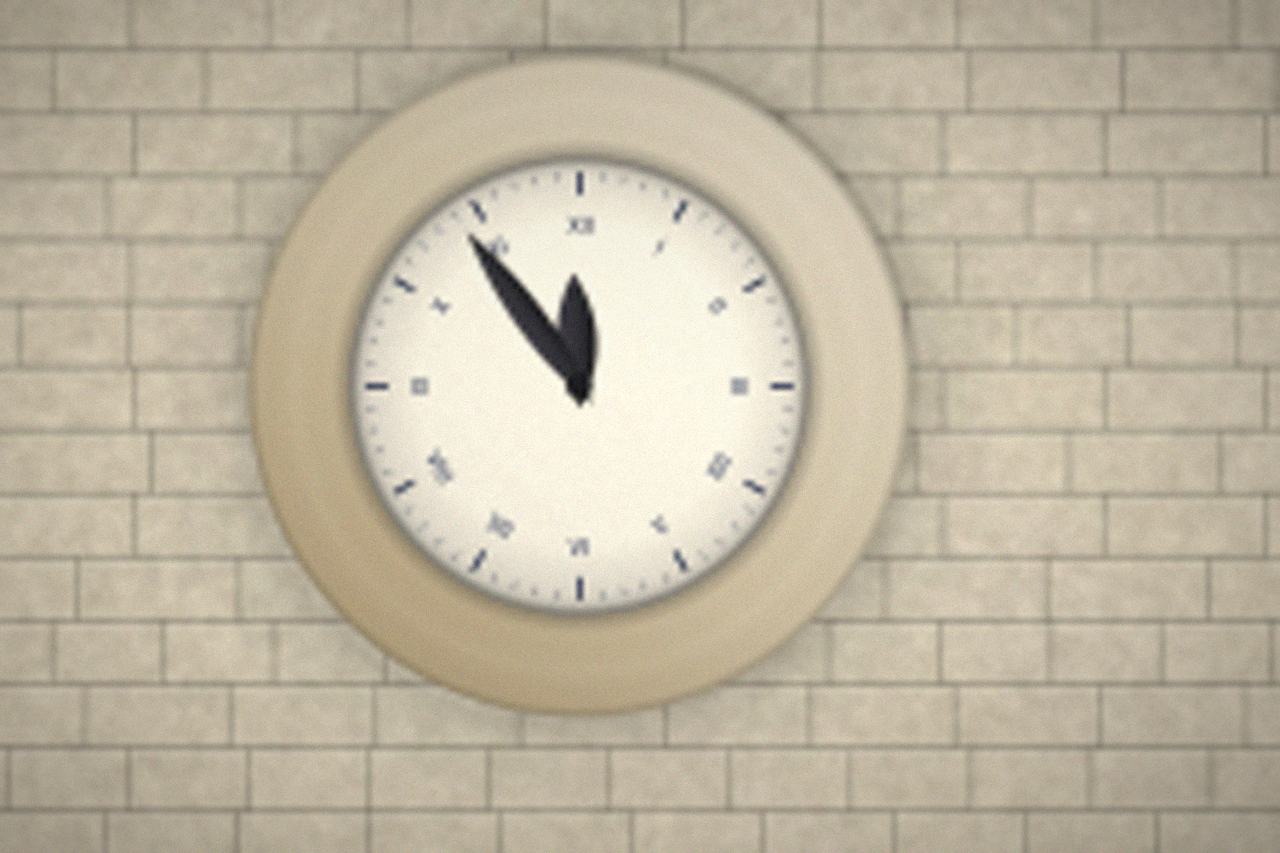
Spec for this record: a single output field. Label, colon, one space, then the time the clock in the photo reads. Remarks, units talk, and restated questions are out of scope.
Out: 11:54
